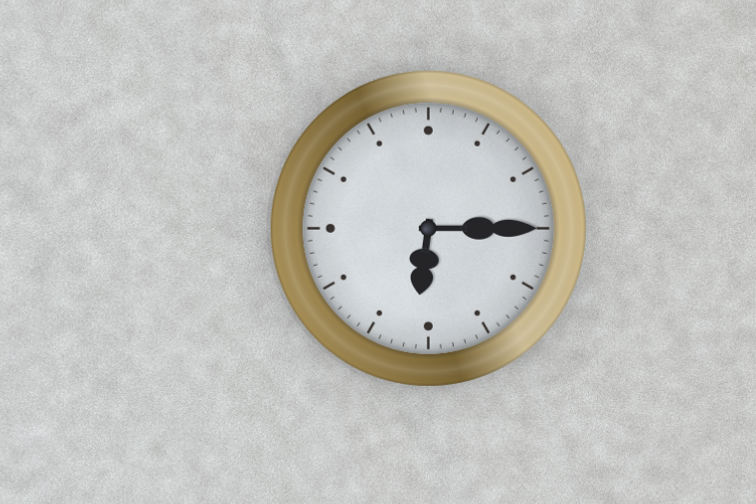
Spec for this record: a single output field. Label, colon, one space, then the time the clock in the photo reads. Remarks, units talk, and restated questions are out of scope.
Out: 6:15
